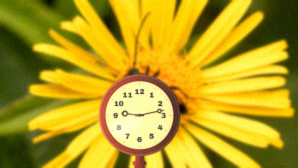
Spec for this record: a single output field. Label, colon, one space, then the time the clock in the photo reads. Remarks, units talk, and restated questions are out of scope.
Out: 9:13
